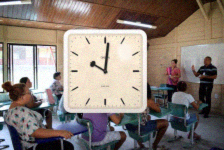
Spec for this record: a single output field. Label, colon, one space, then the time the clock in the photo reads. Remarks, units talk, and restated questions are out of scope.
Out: 10:01
